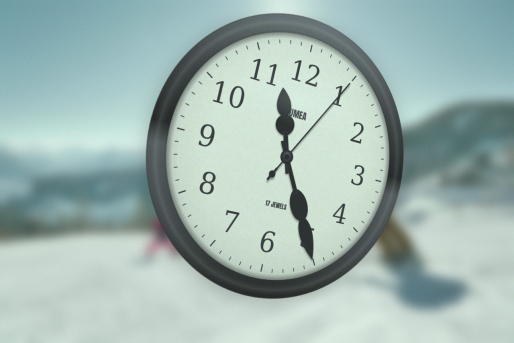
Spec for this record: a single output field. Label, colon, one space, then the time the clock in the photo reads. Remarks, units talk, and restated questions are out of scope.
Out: 11:25:05
